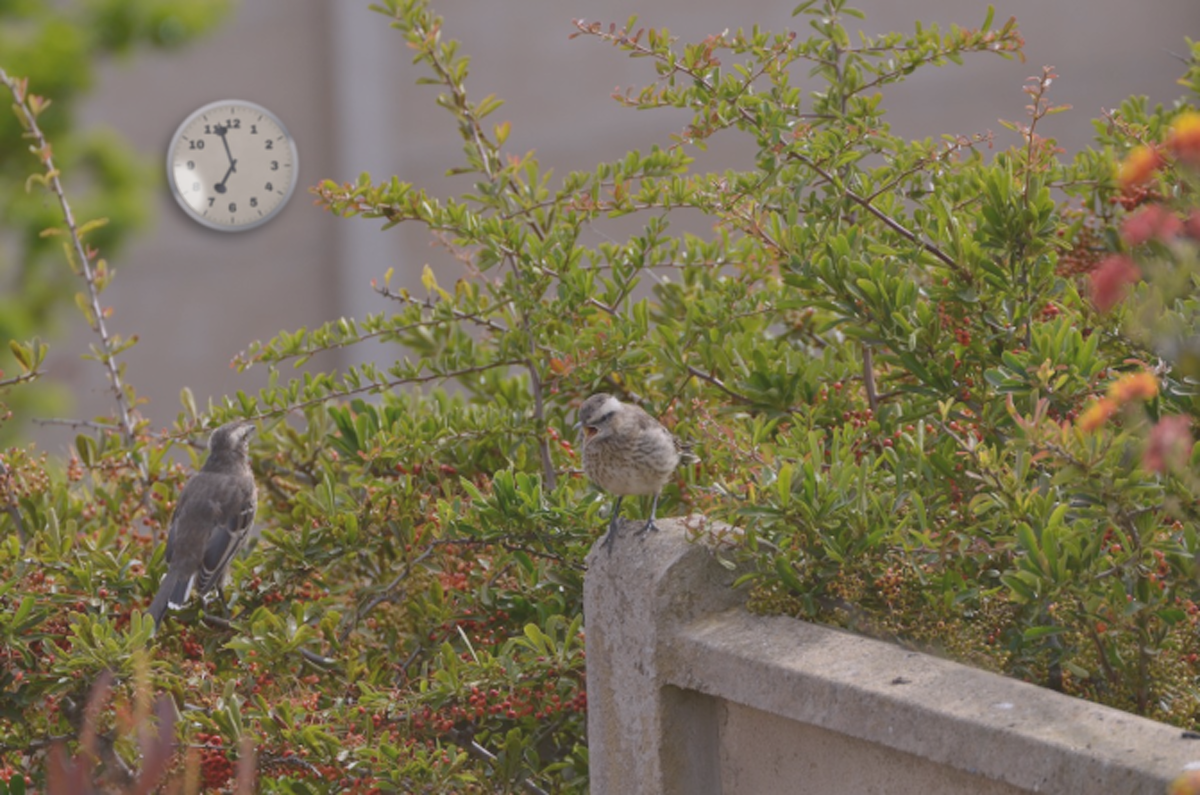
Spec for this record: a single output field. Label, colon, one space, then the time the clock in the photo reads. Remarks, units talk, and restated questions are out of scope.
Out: 6:57
